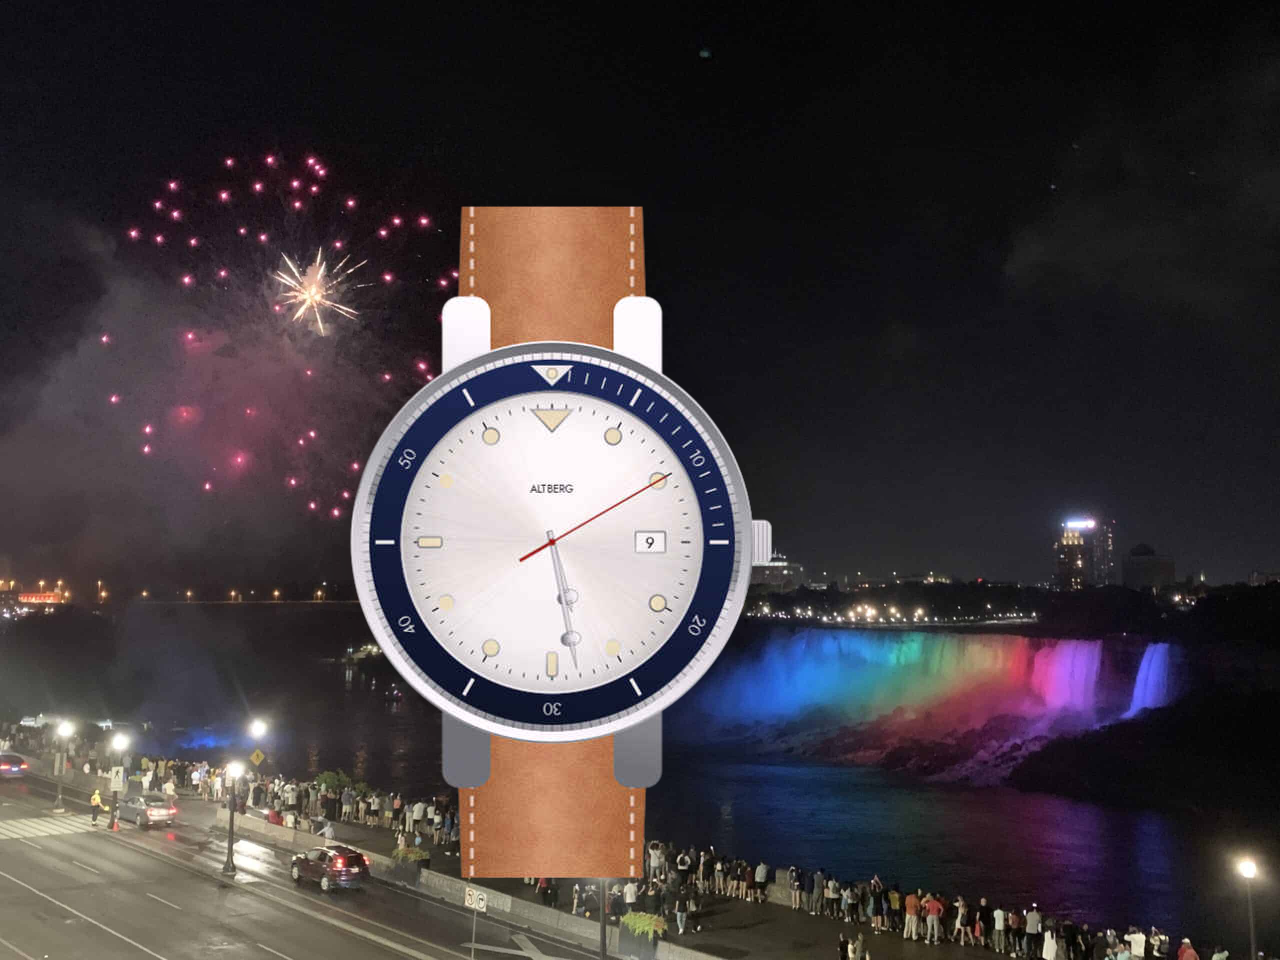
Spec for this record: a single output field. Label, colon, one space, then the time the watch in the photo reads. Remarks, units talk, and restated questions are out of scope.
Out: 5:28:10
